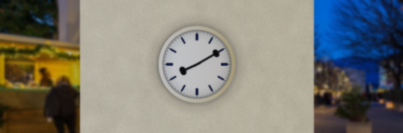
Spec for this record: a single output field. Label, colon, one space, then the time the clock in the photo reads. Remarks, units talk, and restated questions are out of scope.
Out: 8:10
